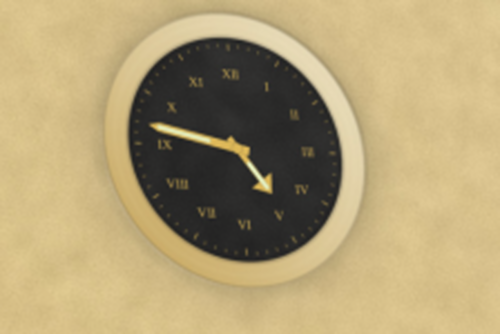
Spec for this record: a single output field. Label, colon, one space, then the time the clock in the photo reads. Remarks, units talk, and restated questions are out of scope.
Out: 4:47
